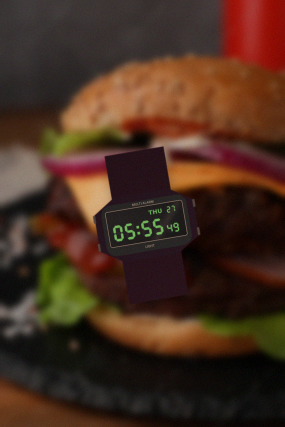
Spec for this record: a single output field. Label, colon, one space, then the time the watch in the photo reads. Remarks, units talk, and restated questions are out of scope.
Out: 5:55:49
